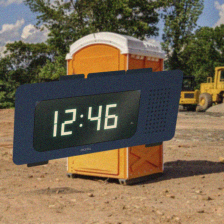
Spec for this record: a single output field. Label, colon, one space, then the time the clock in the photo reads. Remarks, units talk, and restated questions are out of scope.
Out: 12:46
